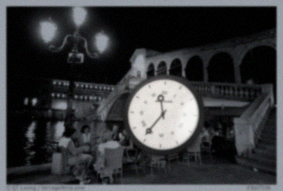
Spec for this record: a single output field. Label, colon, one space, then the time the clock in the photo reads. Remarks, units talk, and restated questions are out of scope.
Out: 11:36
